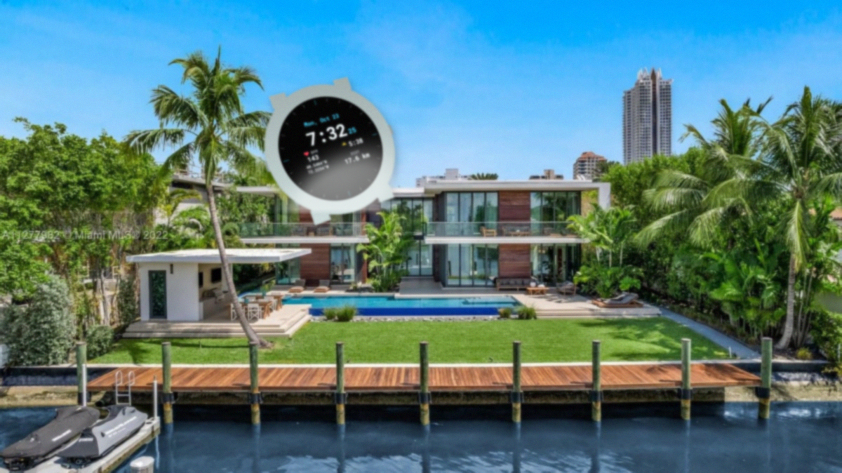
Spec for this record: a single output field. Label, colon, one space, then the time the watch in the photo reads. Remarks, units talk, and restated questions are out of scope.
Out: 7:32
